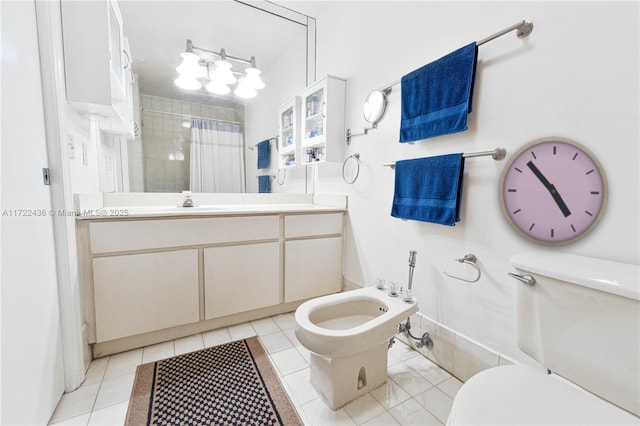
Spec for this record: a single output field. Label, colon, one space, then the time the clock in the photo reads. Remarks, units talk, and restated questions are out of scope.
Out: 4:53
